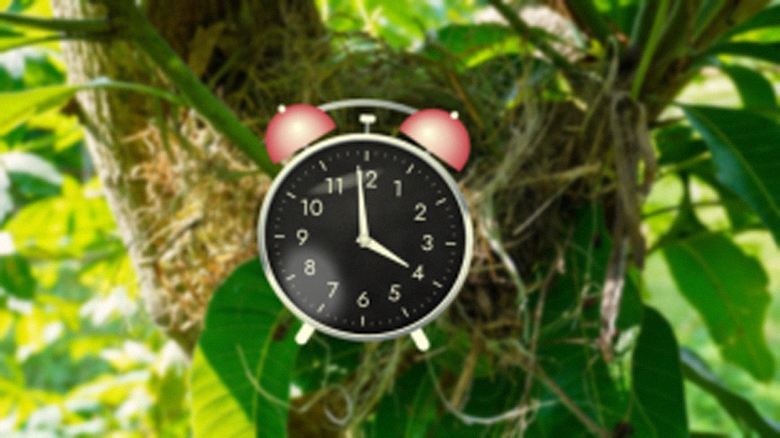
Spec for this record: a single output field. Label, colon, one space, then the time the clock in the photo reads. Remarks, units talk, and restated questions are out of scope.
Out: 3:59
